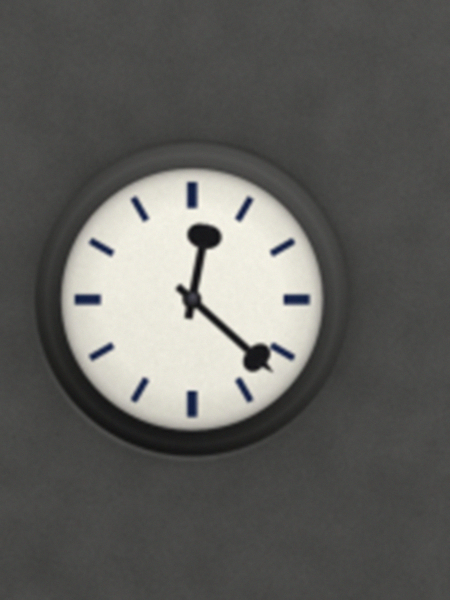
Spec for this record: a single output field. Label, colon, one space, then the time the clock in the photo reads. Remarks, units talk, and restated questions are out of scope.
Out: 12:22
